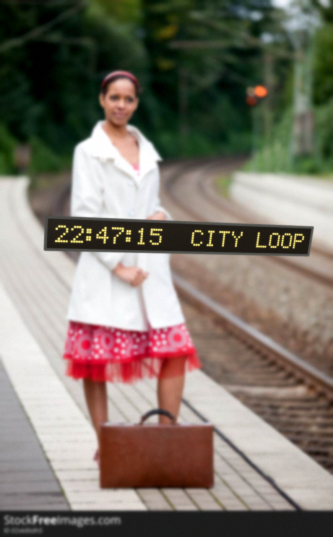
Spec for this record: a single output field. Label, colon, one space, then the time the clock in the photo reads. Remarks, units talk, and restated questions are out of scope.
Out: 22:47:15
